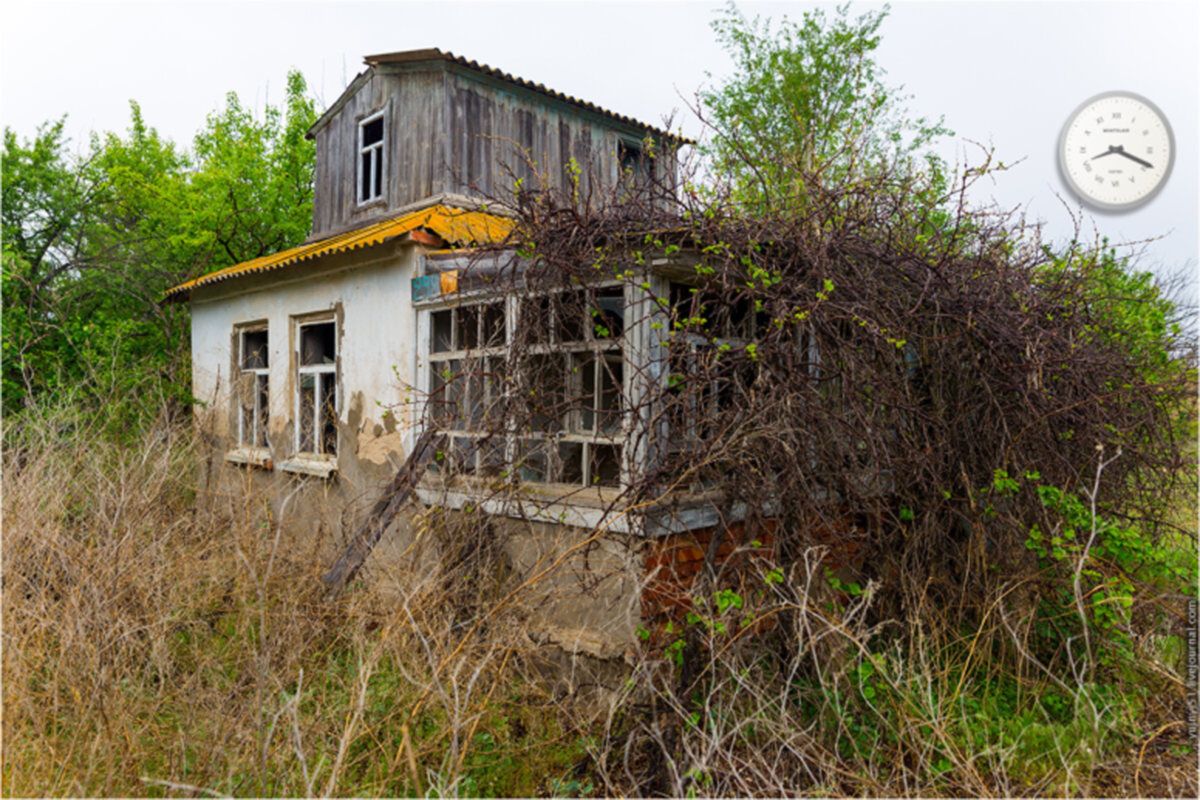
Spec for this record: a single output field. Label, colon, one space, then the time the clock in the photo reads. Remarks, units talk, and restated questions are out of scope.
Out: 8:19
